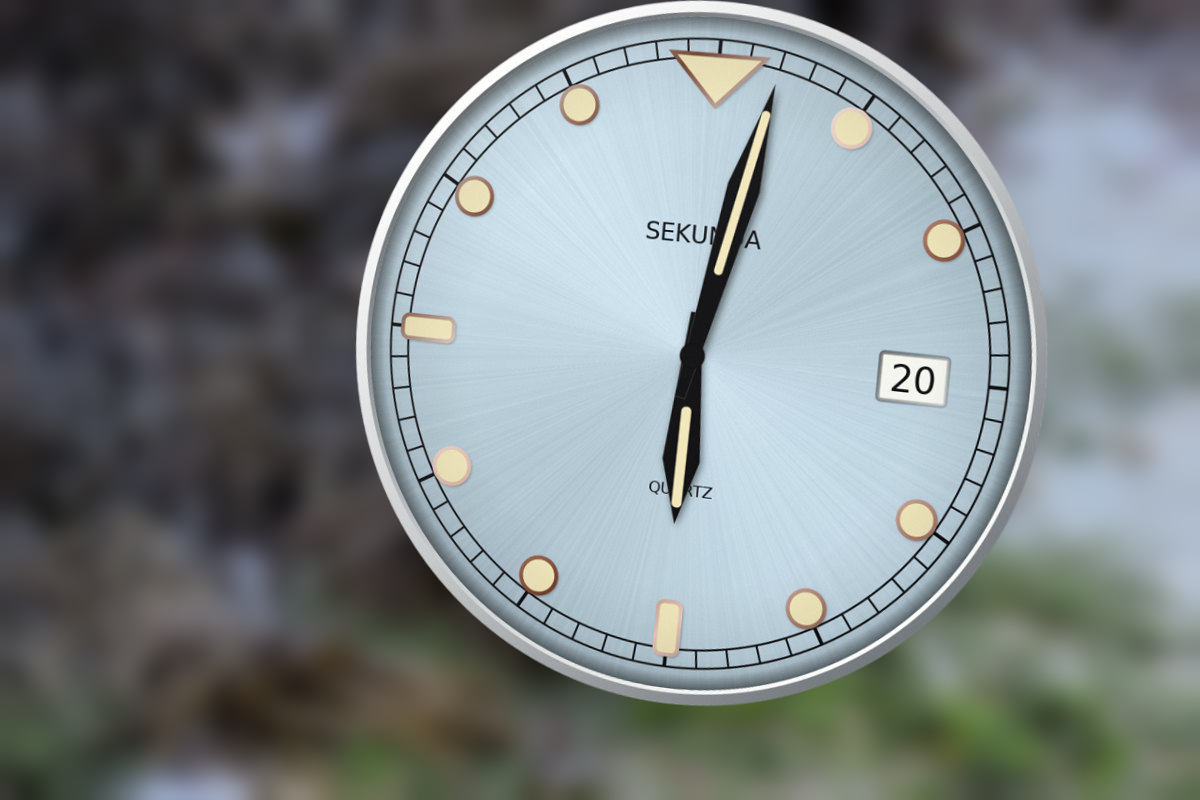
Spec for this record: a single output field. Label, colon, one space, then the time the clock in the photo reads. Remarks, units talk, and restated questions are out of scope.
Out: 6:02
